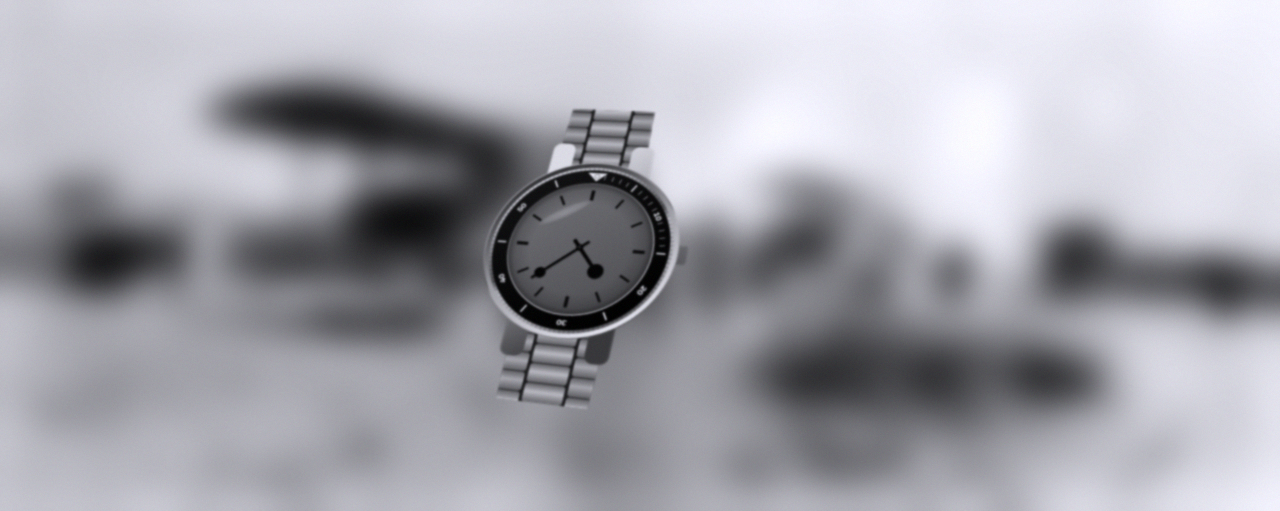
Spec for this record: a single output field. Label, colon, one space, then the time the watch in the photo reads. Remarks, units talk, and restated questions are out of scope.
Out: 4:38
